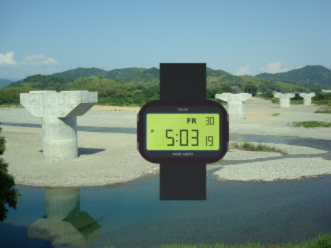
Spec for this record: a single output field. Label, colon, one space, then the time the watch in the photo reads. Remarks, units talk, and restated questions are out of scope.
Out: 5:03:19
